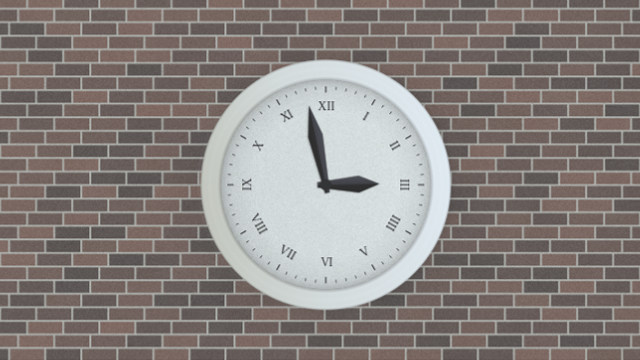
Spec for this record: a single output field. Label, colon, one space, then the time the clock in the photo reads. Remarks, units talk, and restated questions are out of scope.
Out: 2:58
